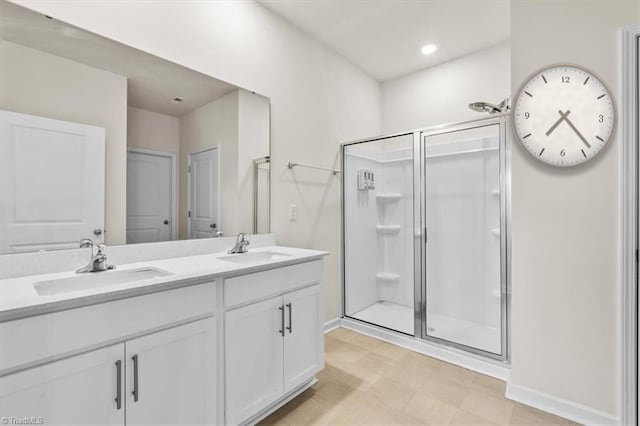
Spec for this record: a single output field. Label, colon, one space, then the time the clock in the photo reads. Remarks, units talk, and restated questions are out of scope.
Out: 7:23
